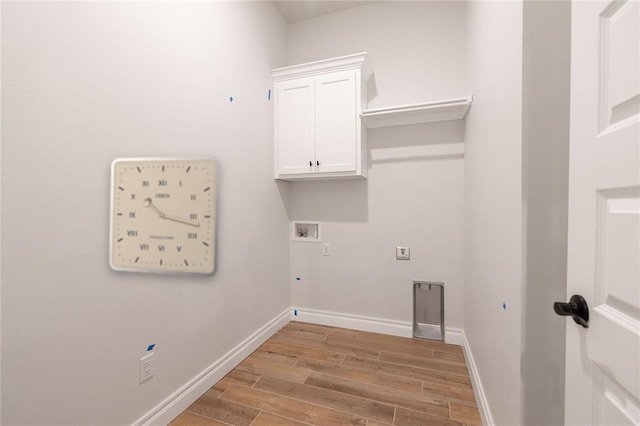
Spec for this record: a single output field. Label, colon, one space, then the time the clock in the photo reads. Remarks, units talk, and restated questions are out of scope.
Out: 10:17
